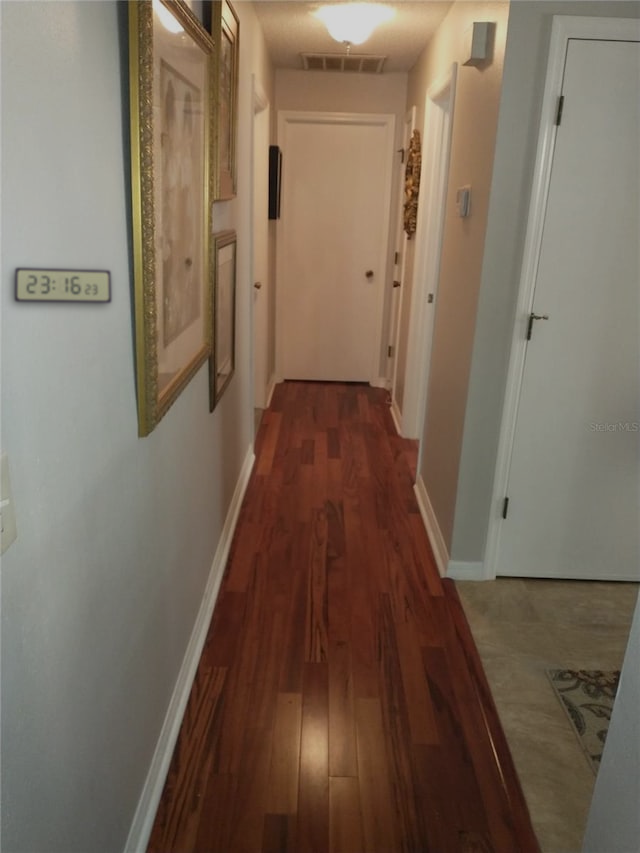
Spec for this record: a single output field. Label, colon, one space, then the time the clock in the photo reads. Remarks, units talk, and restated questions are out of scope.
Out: 23:16
